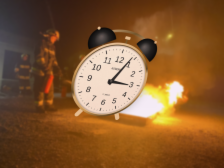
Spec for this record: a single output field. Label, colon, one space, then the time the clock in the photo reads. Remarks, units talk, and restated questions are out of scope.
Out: 3:04
